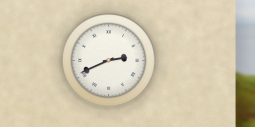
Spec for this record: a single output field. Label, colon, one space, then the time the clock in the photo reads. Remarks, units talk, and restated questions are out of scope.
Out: 2:41
